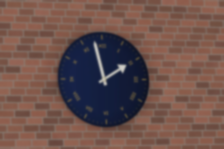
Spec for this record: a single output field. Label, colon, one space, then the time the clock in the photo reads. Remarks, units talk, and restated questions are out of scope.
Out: 1:58
